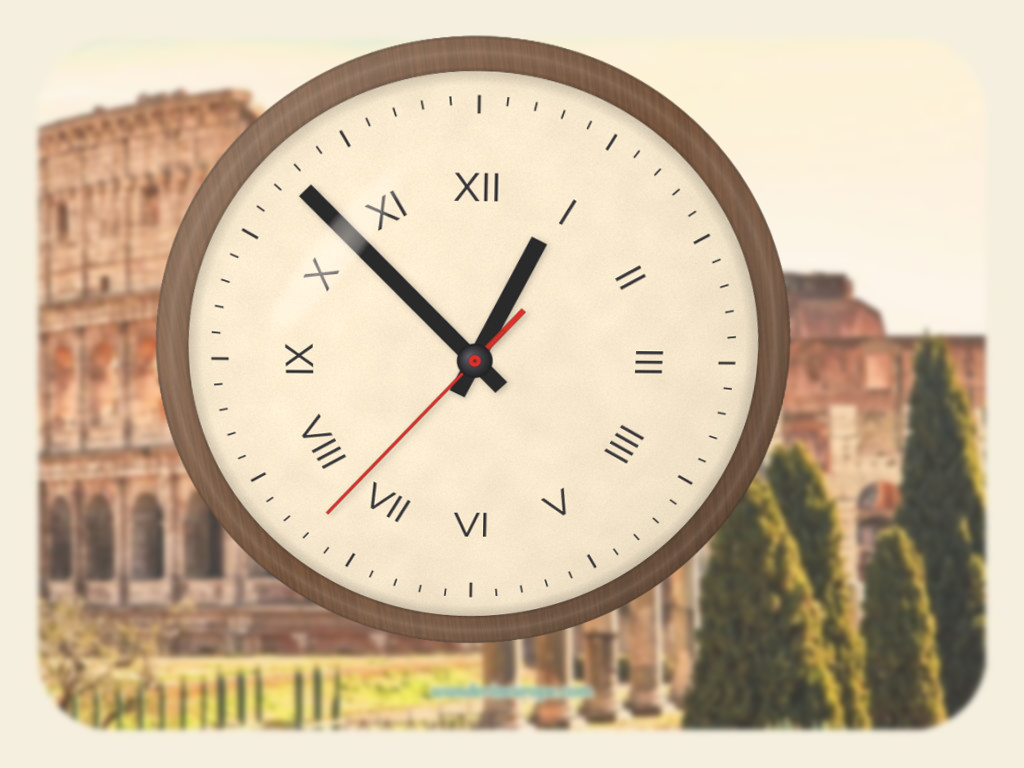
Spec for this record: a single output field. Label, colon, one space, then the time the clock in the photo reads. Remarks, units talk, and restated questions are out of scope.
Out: 12:52:37
